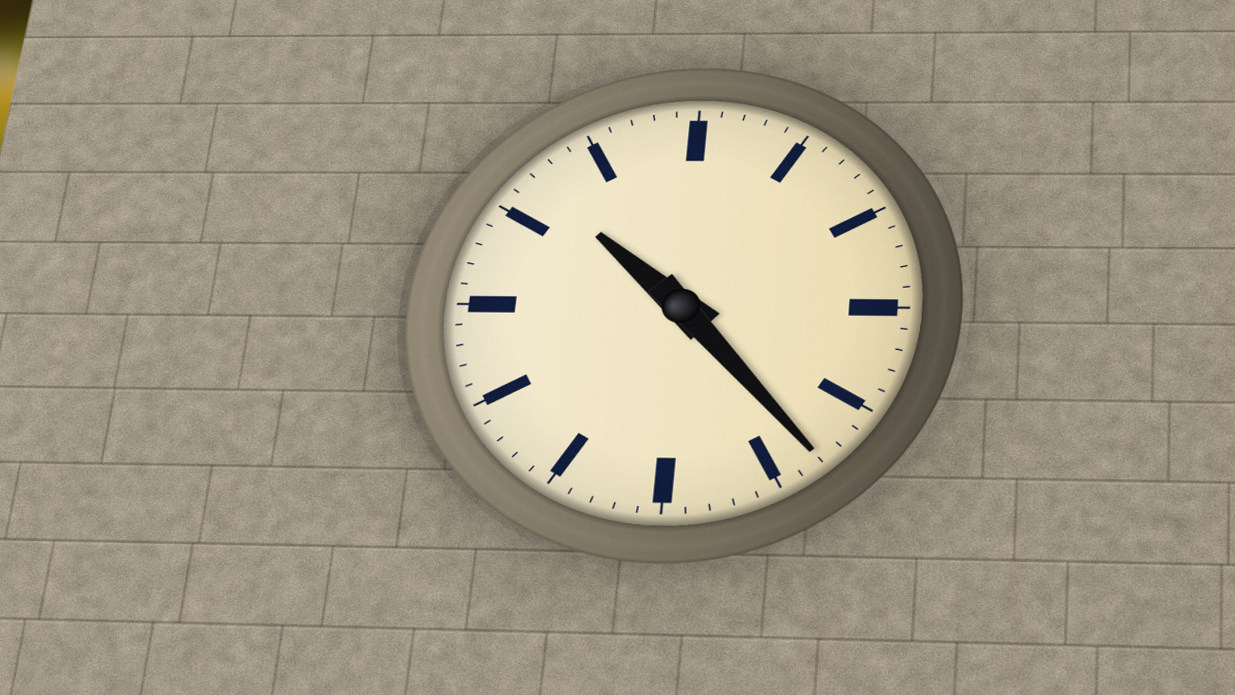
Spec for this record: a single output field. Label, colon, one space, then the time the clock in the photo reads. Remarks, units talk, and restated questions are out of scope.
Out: 10:23
